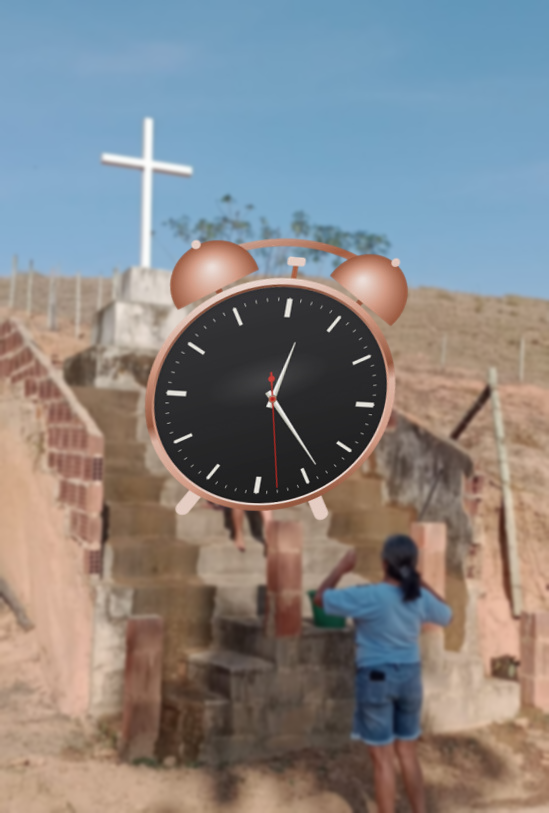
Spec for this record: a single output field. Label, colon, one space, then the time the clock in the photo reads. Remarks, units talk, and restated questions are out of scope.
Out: 12:23:28
